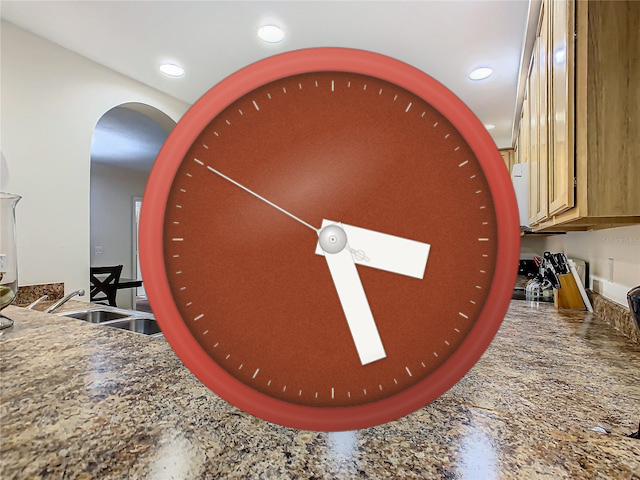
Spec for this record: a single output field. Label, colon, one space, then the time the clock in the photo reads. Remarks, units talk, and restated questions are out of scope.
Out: 3:26:50
